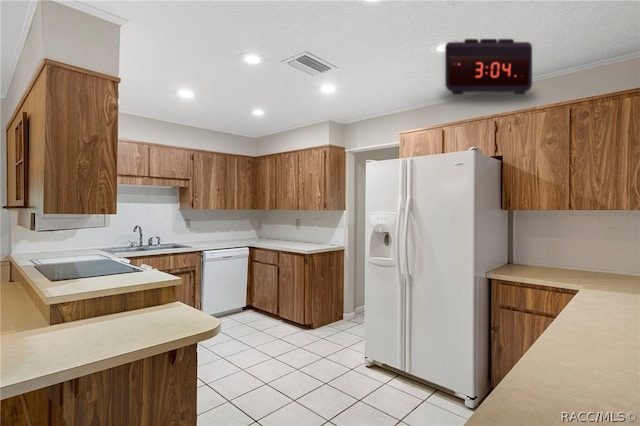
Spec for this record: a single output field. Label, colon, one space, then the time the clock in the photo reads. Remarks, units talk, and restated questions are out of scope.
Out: 3:04
